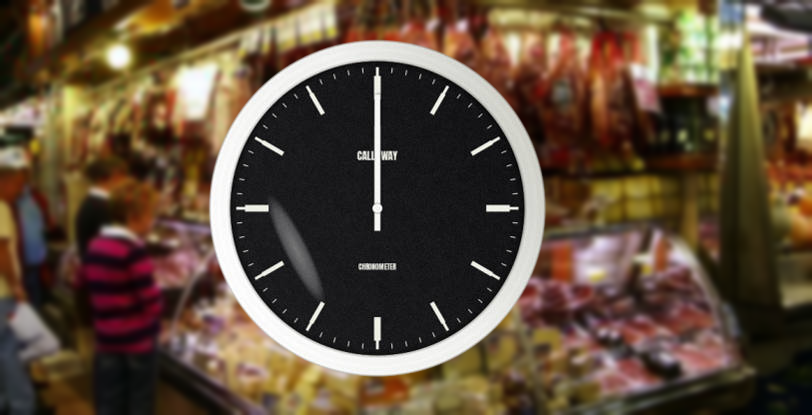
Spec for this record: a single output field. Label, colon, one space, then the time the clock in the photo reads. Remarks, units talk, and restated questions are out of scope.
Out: 12:00
